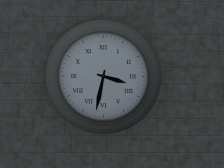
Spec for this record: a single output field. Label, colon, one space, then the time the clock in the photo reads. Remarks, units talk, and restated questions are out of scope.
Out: 3:32
